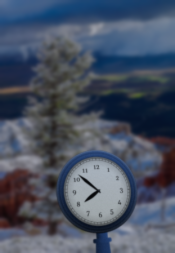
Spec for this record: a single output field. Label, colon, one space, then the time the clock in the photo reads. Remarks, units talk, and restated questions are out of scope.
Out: 7:52
